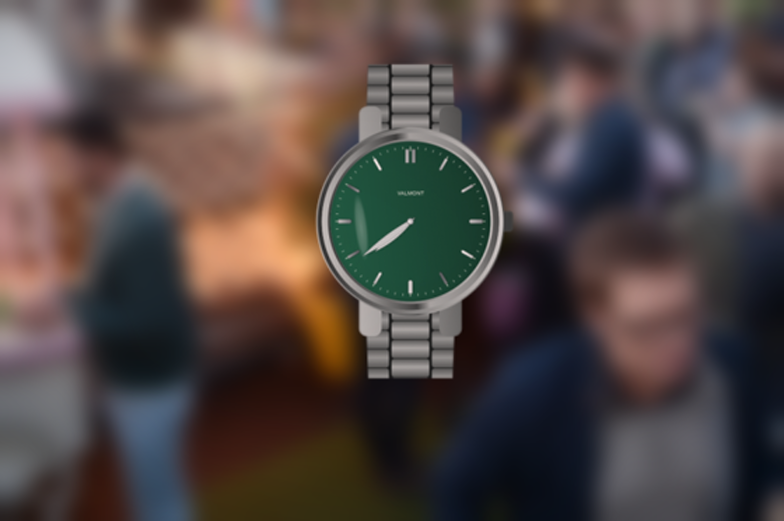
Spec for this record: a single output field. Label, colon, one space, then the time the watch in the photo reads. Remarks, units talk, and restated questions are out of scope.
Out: 7:39
